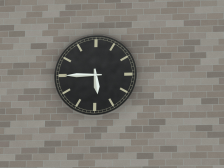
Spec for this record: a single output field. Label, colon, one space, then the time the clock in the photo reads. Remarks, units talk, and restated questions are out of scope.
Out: 5:45
